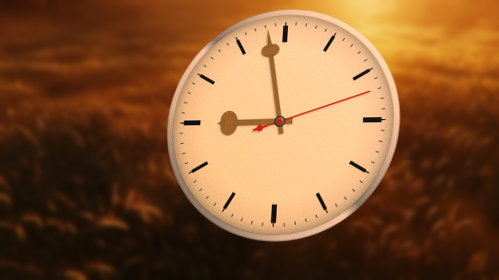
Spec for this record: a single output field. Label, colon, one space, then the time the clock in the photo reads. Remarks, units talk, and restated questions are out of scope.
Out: 8:58:12
